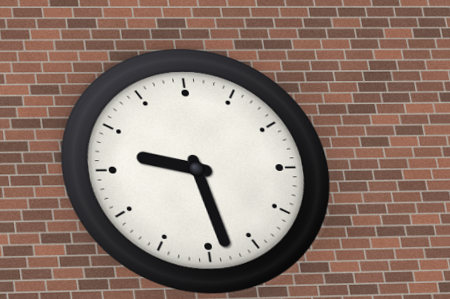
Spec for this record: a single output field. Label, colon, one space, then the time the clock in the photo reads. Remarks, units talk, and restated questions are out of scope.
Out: 9:28
